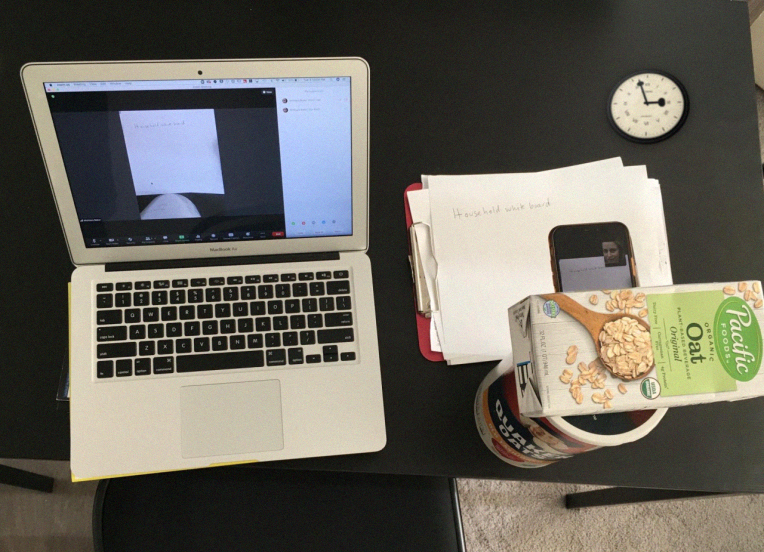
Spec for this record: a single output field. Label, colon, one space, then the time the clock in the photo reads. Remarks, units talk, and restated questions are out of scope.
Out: 2:57
